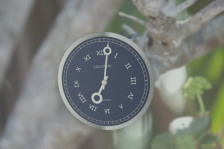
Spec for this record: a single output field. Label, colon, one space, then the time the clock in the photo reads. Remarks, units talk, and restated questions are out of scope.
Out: 7:02
